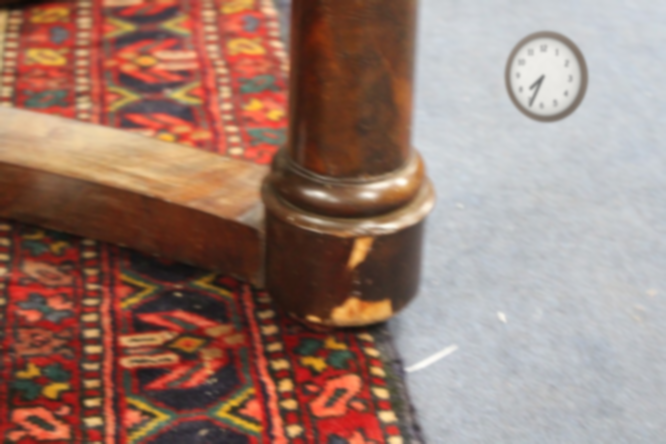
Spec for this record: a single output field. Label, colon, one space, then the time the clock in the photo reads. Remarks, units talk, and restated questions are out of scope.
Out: 7:34
